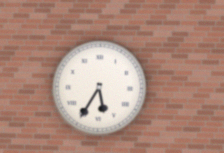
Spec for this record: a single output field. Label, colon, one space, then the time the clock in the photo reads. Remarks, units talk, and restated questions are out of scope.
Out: 5:35
